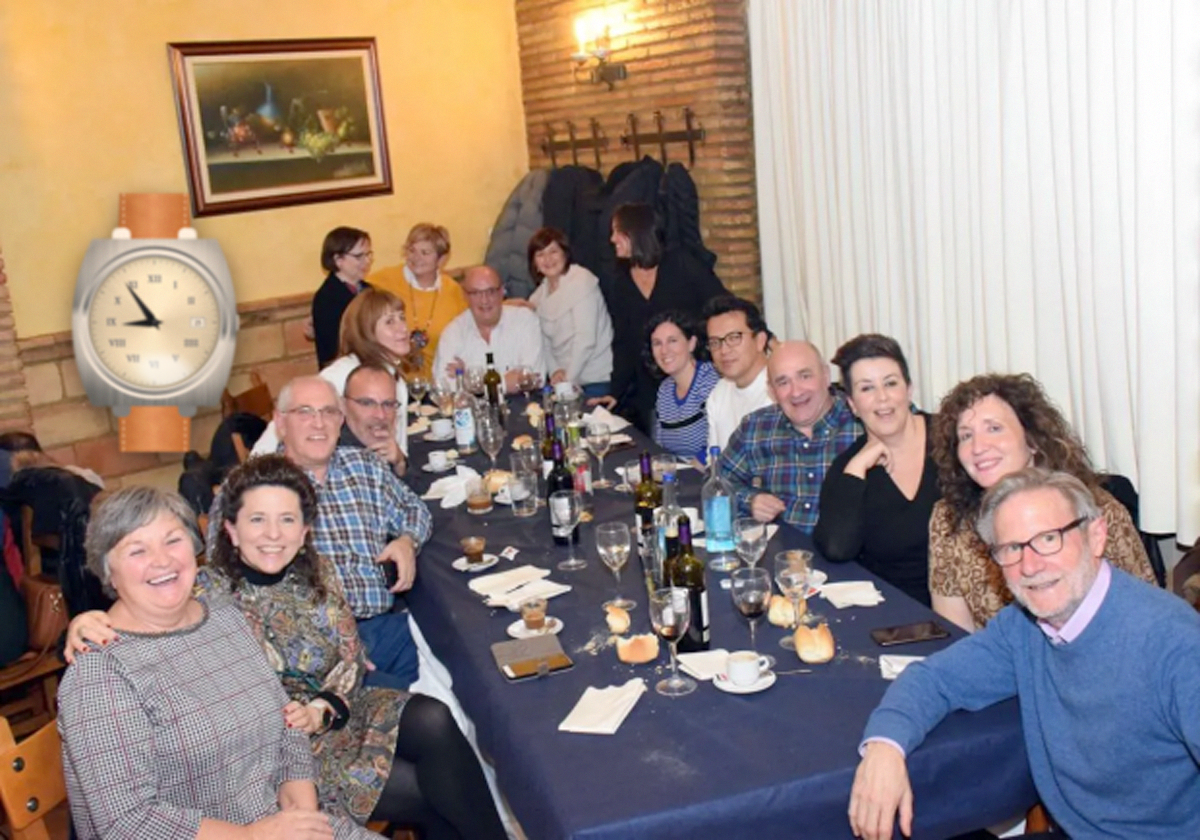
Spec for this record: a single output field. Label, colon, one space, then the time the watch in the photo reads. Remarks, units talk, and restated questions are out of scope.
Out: 8:54
